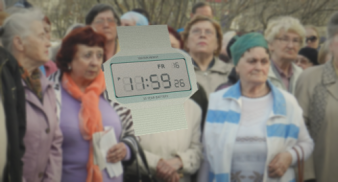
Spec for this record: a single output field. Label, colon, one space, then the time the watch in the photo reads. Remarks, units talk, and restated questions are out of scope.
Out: 11:59:26
